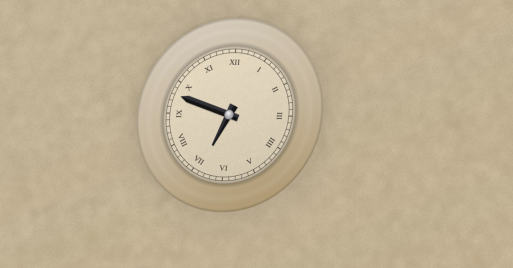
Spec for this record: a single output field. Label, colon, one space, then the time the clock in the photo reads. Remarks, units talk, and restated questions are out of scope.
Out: 6:48
